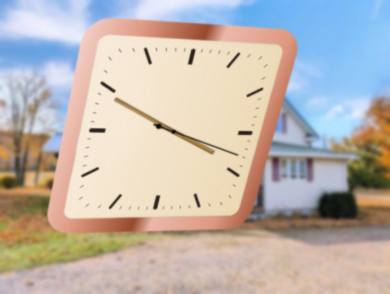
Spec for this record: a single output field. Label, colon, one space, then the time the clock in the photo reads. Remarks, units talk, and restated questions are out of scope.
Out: 3:49:18
